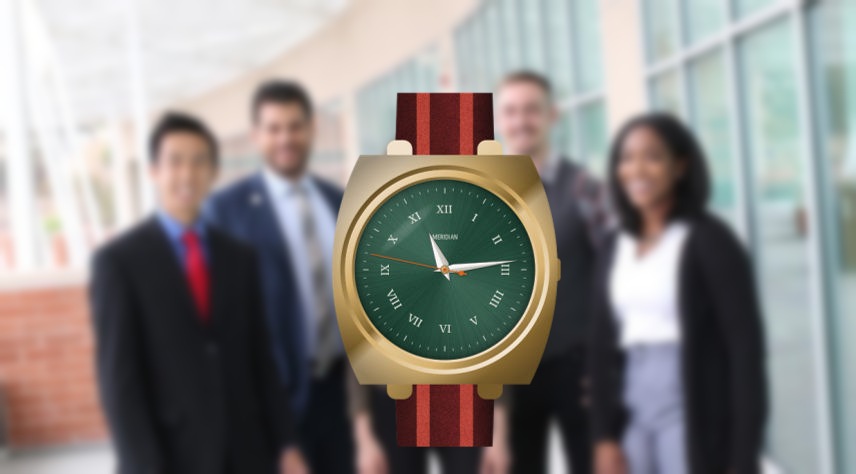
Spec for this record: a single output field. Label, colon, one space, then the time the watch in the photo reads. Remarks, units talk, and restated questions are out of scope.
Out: 11:13:47
